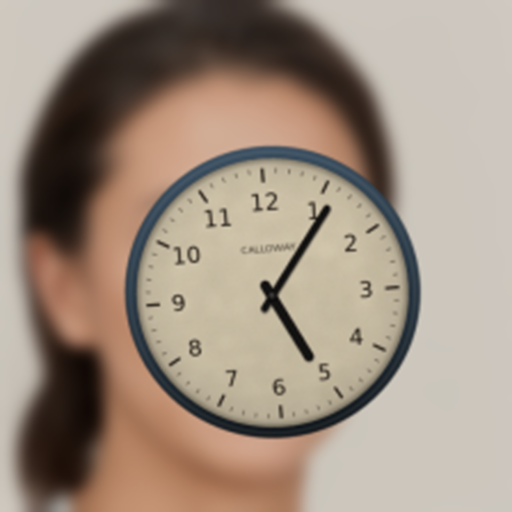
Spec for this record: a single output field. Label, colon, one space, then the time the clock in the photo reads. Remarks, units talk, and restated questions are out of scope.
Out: 5:06
